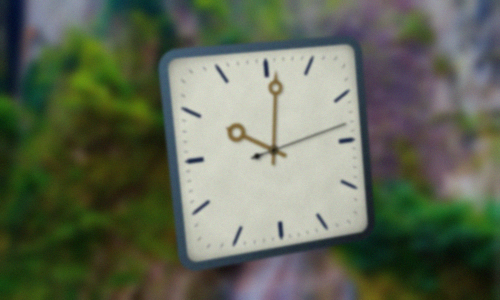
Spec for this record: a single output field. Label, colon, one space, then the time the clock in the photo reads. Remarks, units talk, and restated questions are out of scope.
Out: 10:01:13
